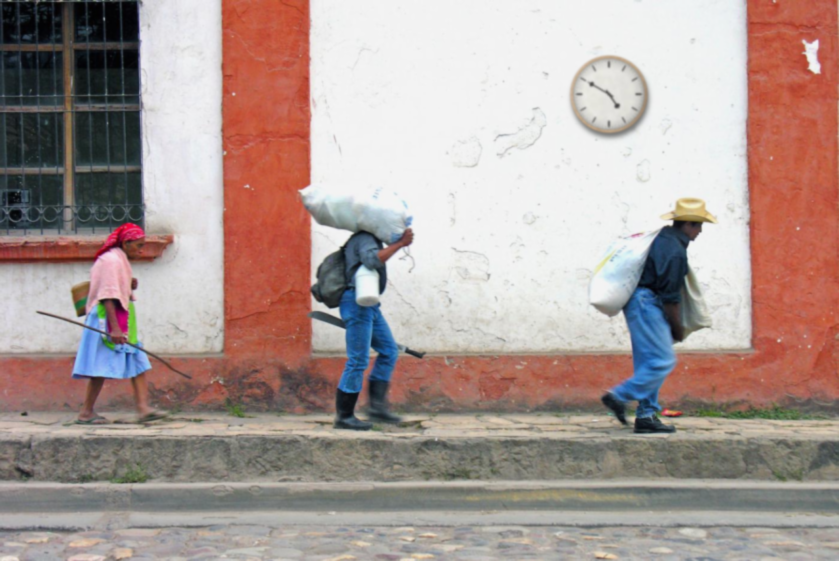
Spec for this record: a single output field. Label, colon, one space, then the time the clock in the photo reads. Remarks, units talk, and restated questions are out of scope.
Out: 4:50
